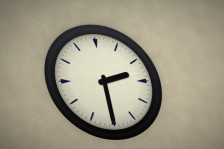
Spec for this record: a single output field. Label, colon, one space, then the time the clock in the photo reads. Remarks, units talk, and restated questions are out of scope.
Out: 2:30
